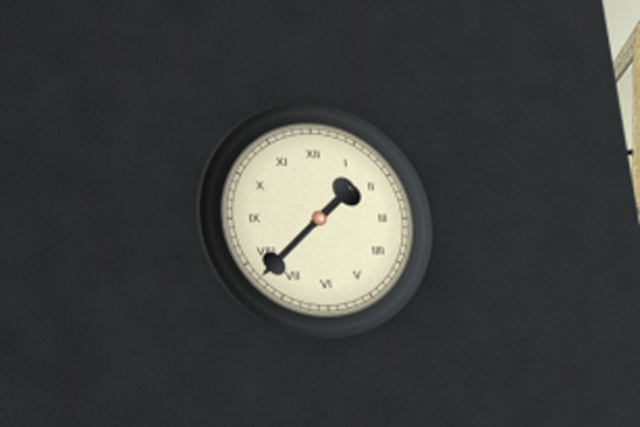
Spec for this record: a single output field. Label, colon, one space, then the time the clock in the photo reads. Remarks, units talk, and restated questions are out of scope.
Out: 1:38
